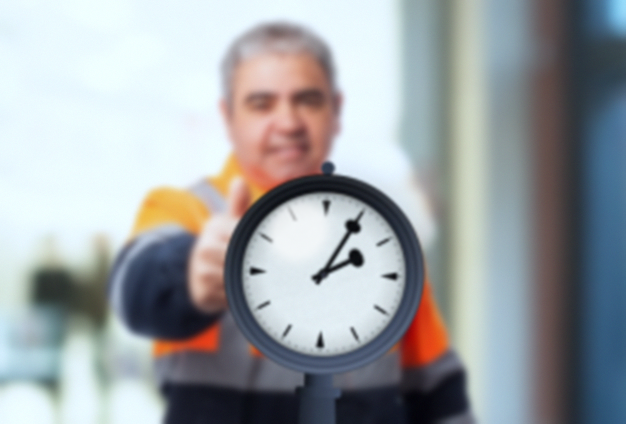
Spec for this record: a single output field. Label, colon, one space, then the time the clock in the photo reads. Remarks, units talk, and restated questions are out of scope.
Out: 2:05
